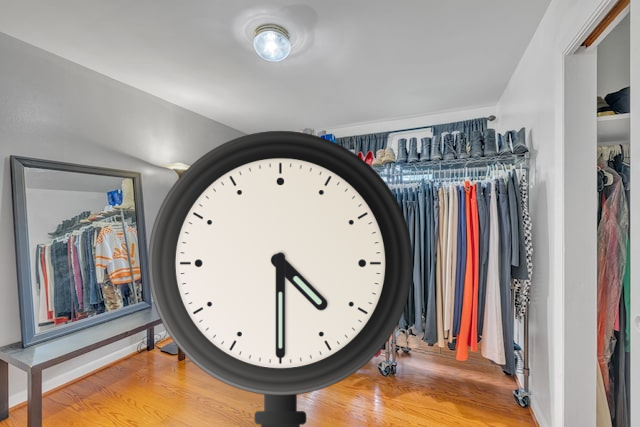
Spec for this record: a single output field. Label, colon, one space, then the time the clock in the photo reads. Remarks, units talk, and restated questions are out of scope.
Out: 4:30
